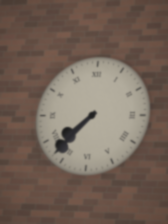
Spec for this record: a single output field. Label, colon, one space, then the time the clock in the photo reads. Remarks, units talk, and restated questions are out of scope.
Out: 7:37
